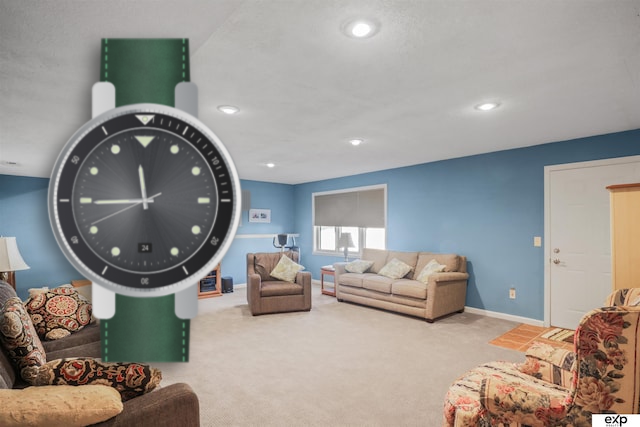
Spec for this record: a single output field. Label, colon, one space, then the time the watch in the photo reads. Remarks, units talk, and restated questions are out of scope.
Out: 11:44:41
